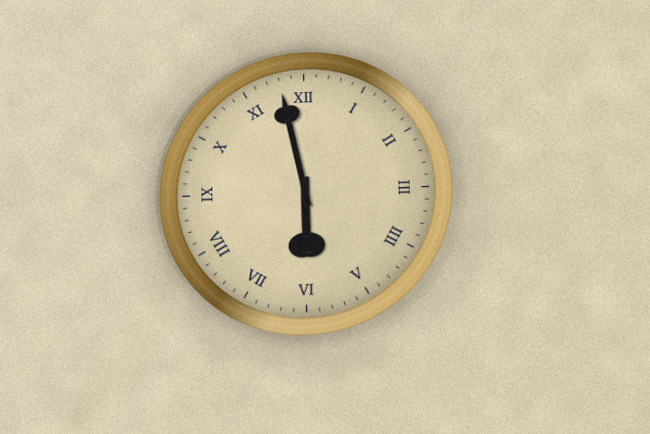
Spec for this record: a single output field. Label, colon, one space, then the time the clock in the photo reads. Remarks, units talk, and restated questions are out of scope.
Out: 5:58
